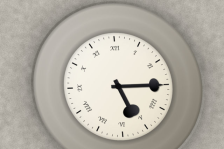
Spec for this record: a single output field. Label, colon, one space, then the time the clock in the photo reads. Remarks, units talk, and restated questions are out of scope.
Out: 5:15
